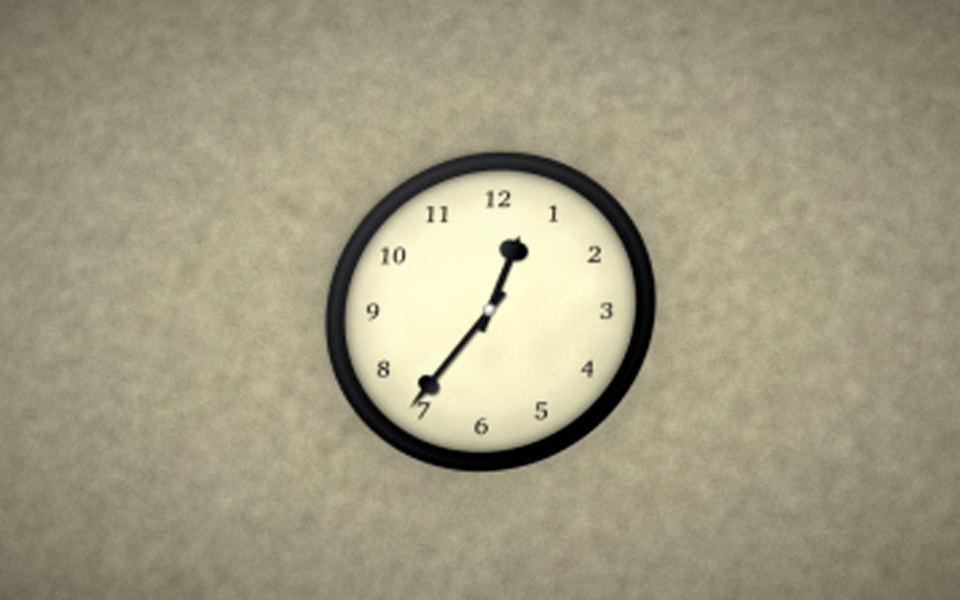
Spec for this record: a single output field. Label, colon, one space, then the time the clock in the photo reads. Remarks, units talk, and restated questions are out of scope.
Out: 12:36
